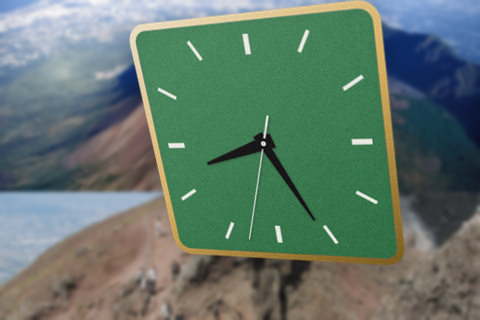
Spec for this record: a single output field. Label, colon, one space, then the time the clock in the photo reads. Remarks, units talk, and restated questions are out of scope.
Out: 8:25:33
